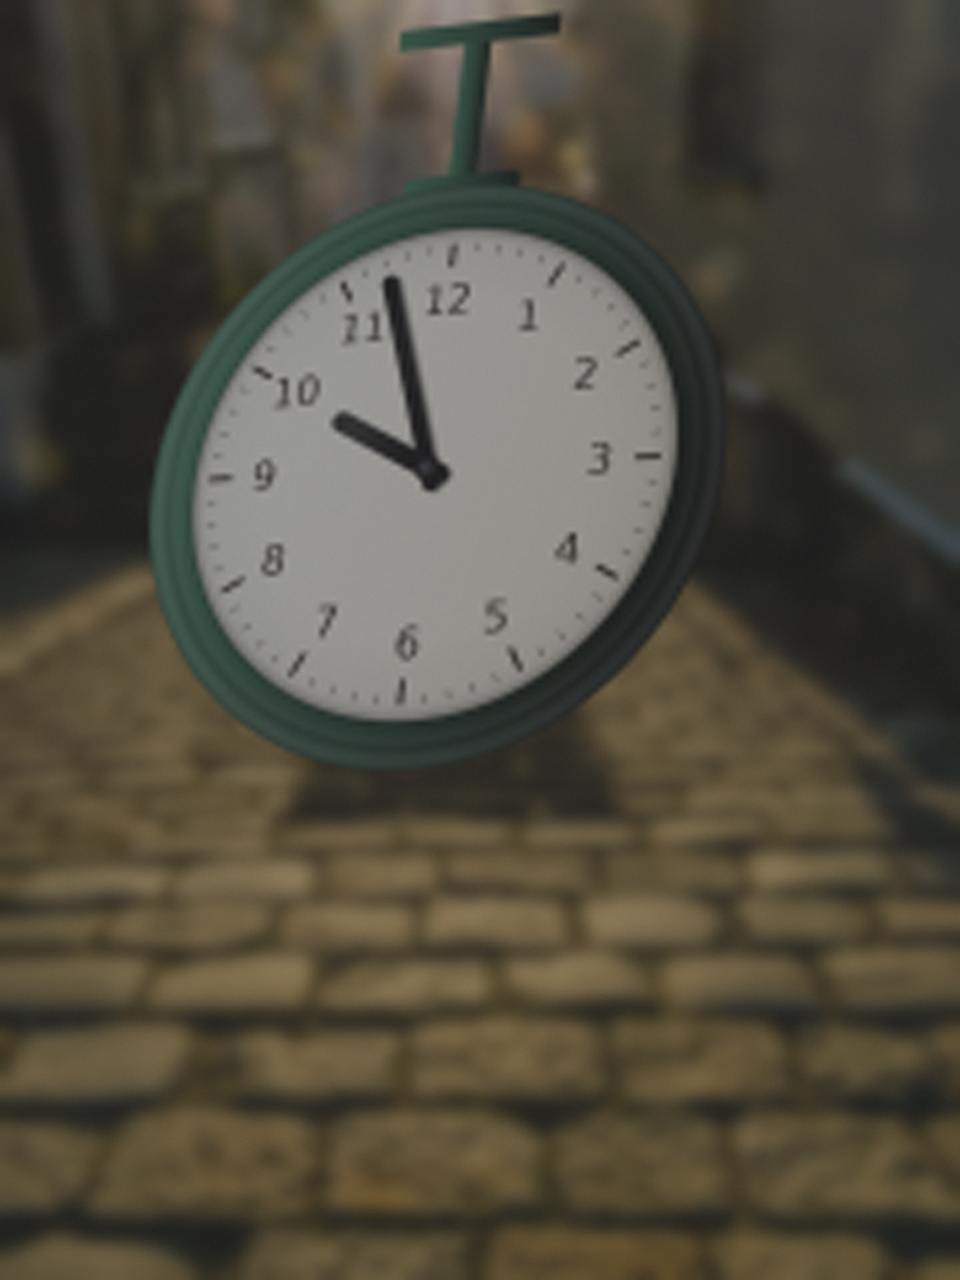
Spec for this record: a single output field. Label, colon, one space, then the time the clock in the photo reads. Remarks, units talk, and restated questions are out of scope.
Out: 9:57
